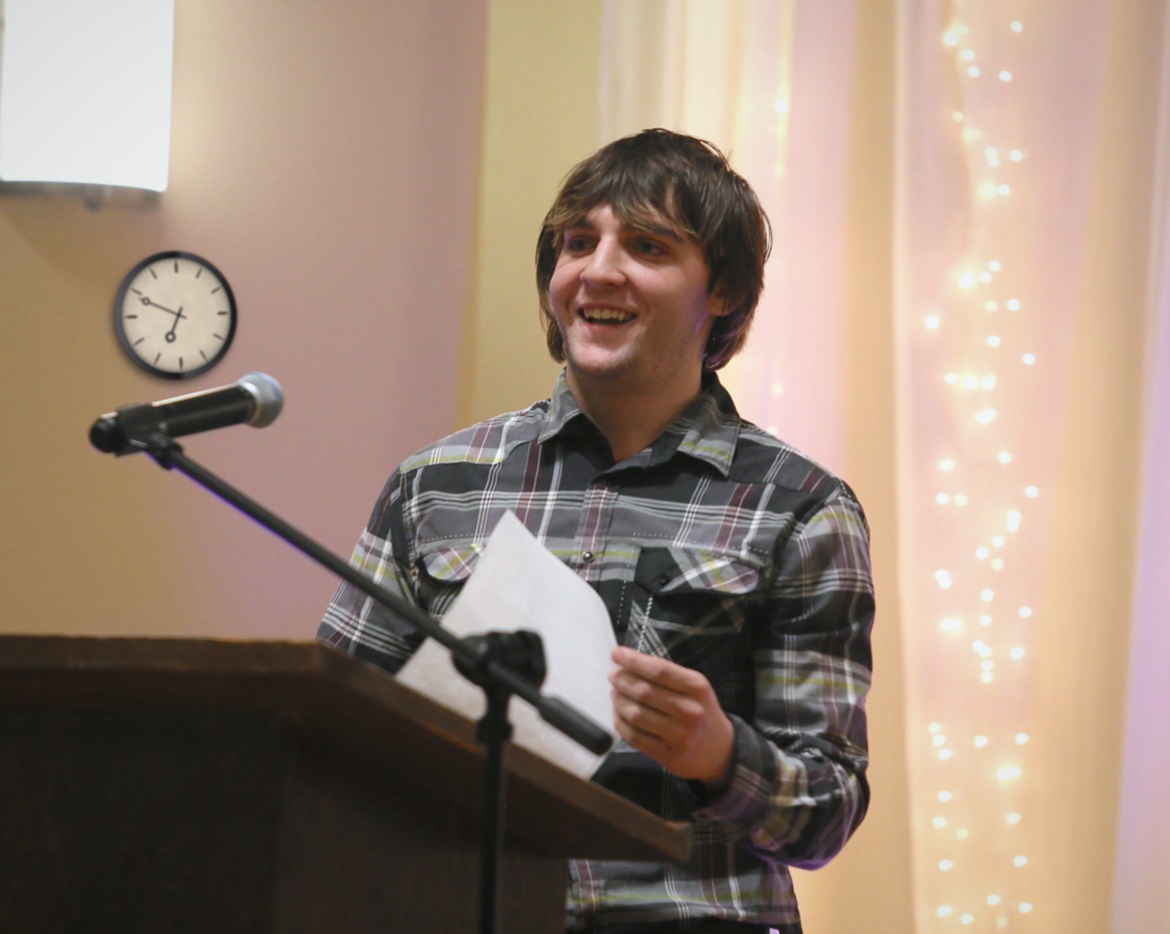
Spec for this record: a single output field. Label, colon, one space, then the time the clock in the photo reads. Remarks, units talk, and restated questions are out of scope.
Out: 6:49
